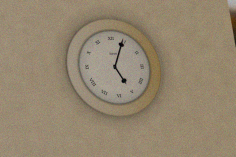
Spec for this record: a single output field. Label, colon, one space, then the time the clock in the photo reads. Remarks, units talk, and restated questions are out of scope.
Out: 5:04
